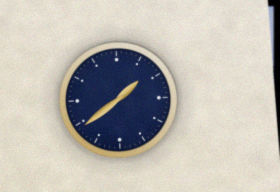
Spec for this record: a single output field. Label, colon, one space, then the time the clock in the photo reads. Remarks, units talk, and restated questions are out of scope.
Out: 1:39
